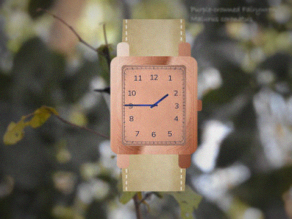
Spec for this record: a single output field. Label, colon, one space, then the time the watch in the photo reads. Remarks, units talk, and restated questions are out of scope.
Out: 1:45
